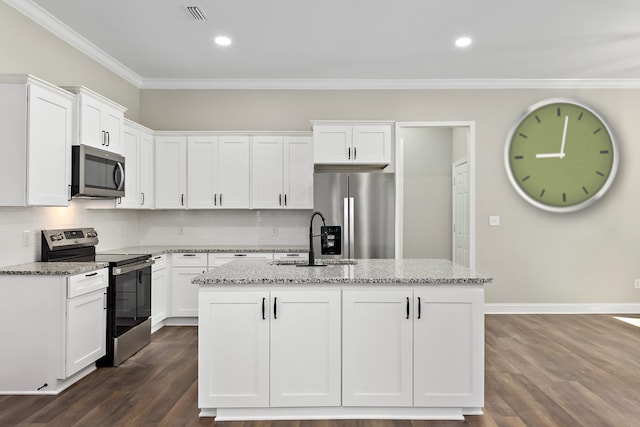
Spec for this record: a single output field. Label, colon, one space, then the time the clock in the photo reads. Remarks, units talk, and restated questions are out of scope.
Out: 9:02
